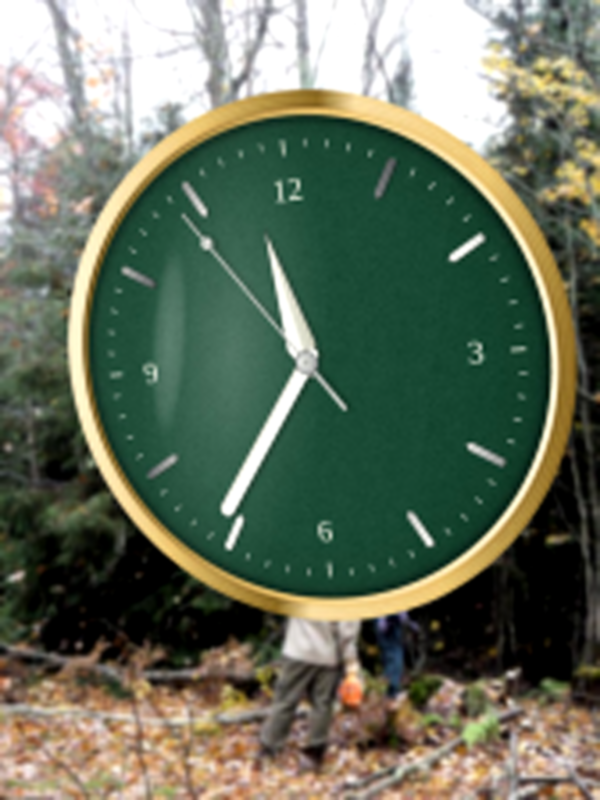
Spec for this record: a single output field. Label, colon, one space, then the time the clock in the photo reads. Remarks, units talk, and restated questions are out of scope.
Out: 11:35:54
